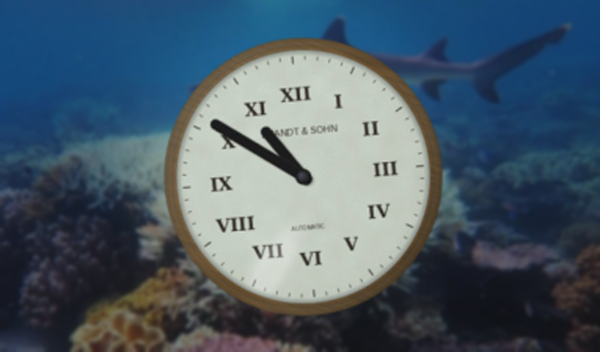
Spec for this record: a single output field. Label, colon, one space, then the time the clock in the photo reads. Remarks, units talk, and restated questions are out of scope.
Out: 10:51
